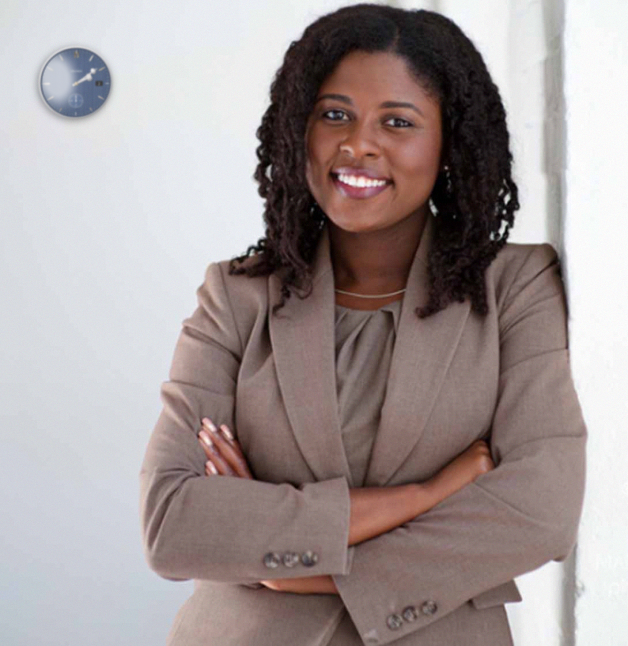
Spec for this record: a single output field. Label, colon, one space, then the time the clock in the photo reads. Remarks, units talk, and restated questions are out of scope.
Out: 2:09
